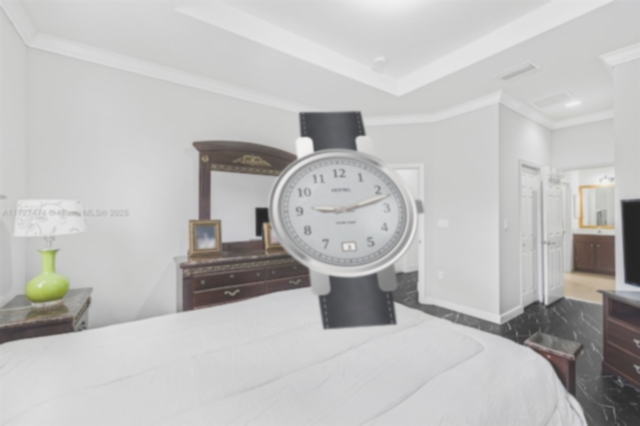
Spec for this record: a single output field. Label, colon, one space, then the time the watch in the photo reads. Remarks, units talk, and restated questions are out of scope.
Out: 9:12
